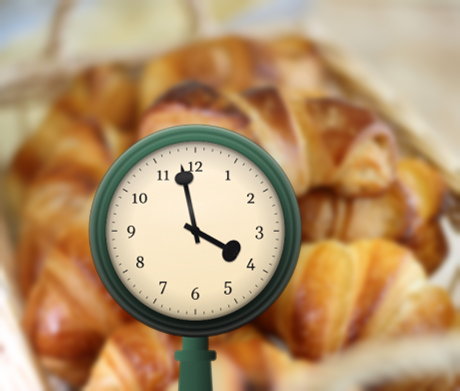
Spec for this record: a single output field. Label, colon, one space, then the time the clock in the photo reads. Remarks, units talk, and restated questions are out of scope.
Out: 3:58
